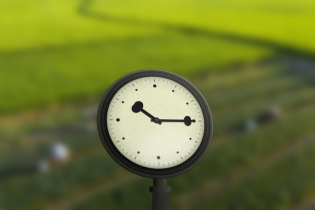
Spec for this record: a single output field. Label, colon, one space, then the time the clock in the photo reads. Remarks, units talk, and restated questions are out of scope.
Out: 10:15
